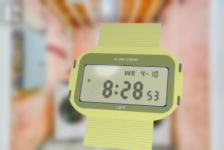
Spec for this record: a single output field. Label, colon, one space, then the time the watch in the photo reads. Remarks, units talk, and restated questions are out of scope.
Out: 8:28:53
